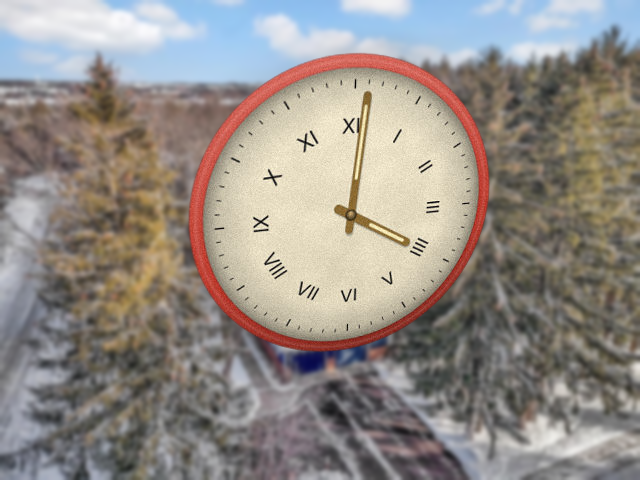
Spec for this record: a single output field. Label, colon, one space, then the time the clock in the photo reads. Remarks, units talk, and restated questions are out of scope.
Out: 4:01
